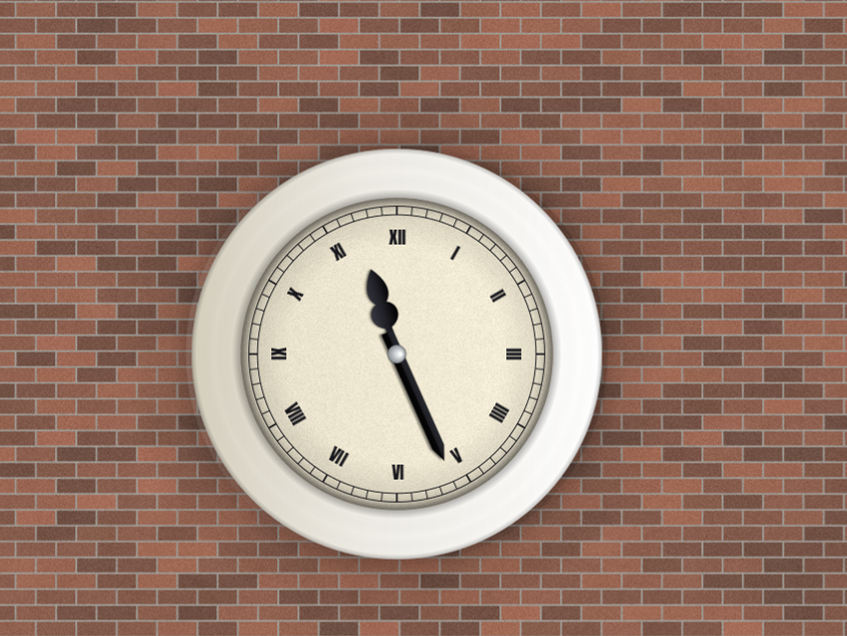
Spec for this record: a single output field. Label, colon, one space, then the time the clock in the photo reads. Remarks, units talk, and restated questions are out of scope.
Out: 11:26
